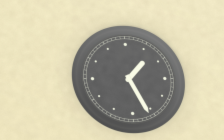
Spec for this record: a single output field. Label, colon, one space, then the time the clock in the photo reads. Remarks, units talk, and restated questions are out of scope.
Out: 1:26
